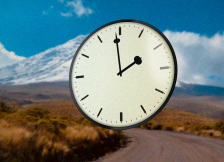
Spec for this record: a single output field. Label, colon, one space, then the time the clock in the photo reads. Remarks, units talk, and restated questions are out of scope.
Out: 1:59
